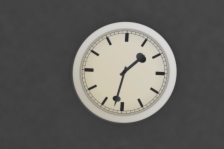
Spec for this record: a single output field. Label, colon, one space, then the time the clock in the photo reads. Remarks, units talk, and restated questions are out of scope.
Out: 1:32
